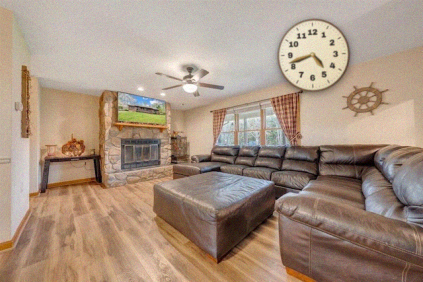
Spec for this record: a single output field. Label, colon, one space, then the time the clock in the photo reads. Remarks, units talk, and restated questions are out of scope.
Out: 4:42
